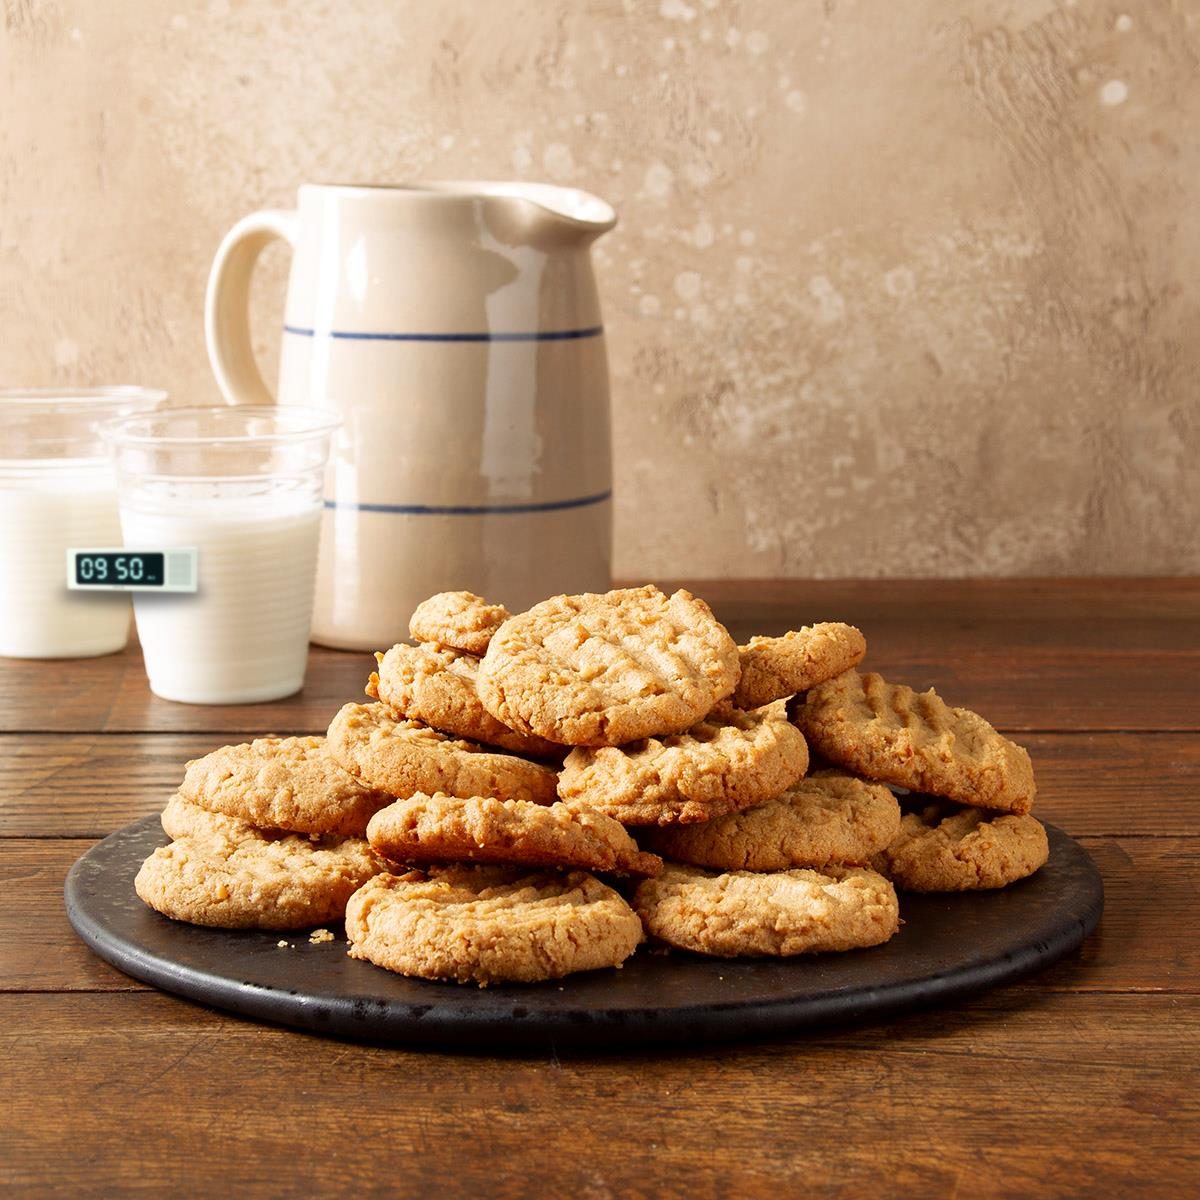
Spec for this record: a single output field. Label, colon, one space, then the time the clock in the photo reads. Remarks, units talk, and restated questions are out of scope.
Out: 9:50
